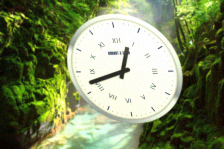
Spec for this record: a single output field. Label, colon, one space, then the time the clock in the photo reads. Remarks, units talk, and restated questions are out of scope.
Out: 12:42
